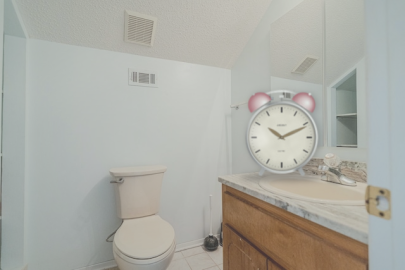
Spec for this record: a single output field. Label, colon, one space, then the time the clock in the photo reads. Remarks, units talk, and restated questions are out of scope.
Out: 10:11
